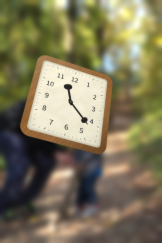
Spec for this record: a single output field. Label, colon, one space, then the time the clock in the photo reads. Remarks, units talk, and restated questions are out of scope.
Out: 11:22
